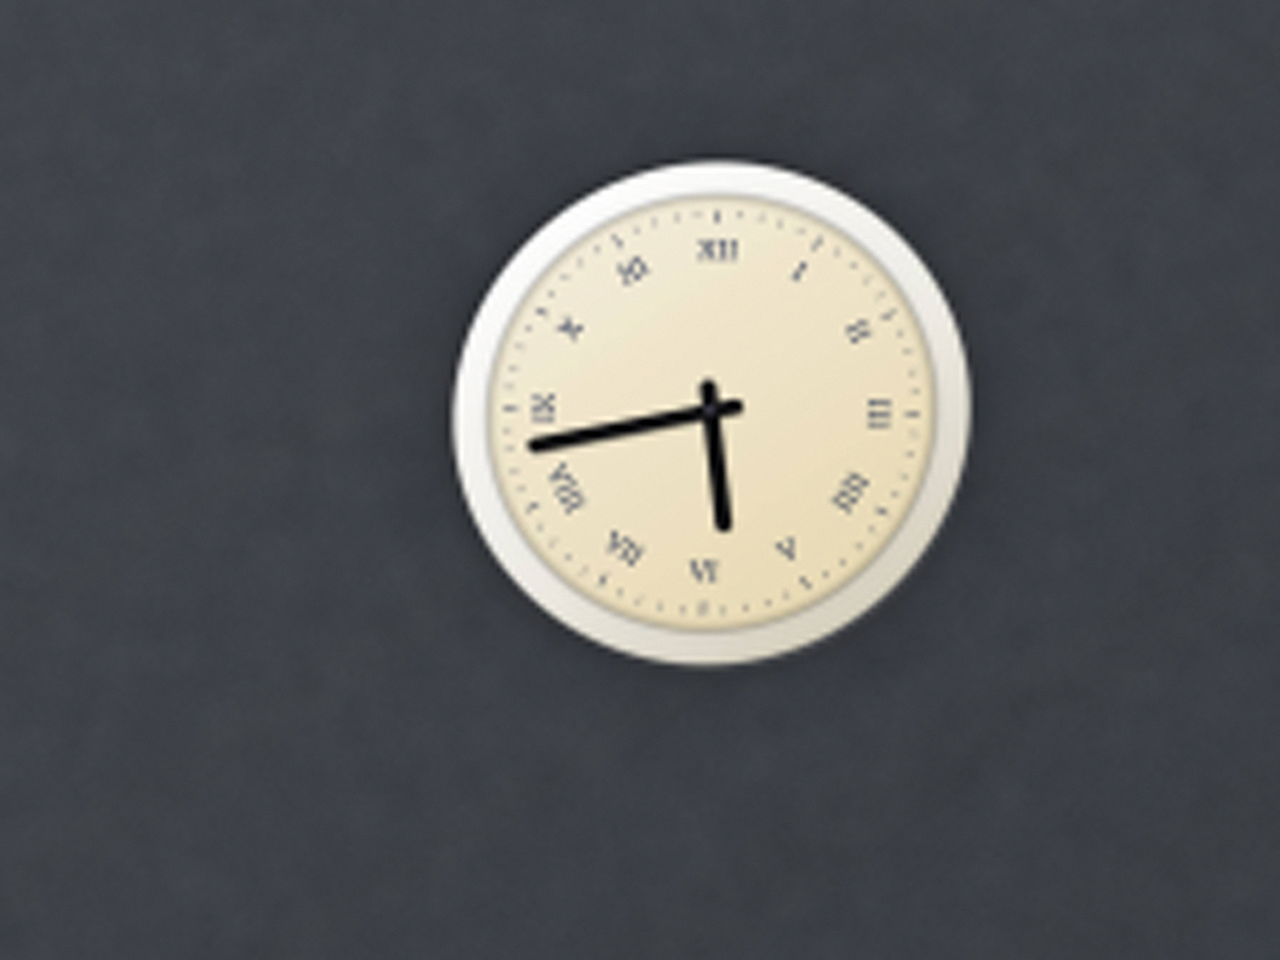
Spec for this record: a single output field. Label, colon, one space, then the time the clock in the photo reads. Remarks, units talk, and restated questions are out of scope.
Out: 5:43
